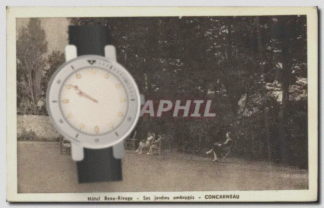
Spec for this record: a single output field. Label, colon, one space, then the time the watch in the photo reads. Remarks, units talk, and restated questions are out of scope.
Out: 9:51
